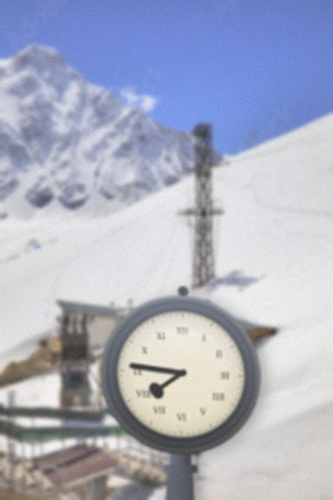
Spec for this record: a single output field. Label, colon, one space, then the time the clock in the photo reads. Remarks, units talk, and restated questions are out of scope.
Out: 7:46
